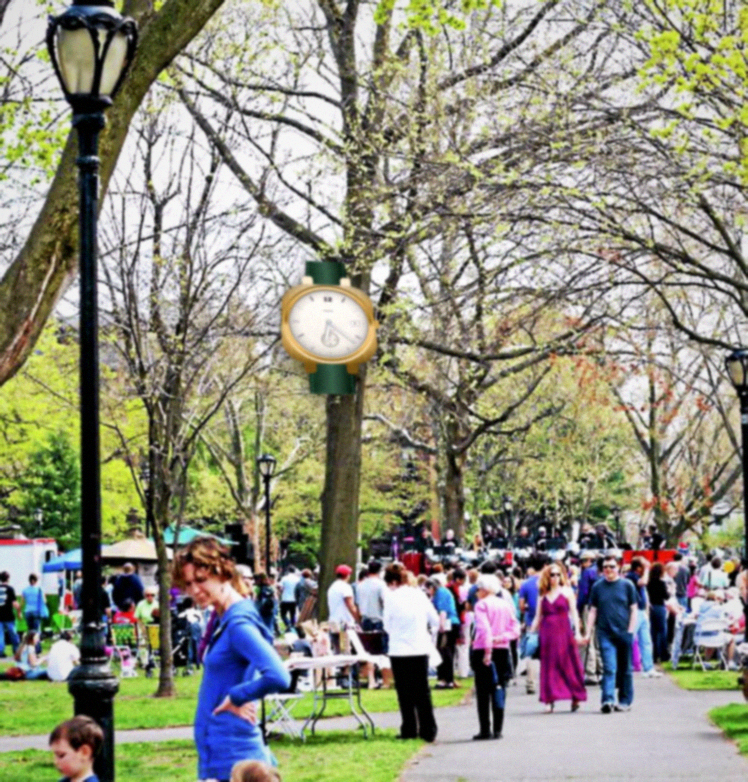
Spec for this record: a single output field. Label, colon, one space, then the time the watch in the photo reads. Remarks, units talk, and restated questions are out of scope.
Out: 6:22
